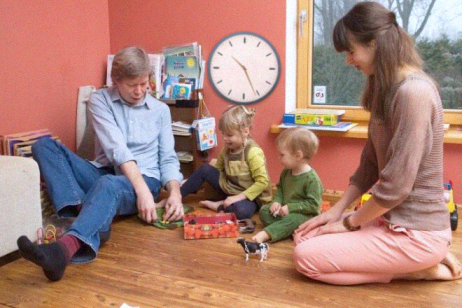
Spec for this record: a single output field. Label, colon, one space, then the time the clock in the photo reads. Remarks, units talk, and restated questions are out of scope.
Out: 10:26
